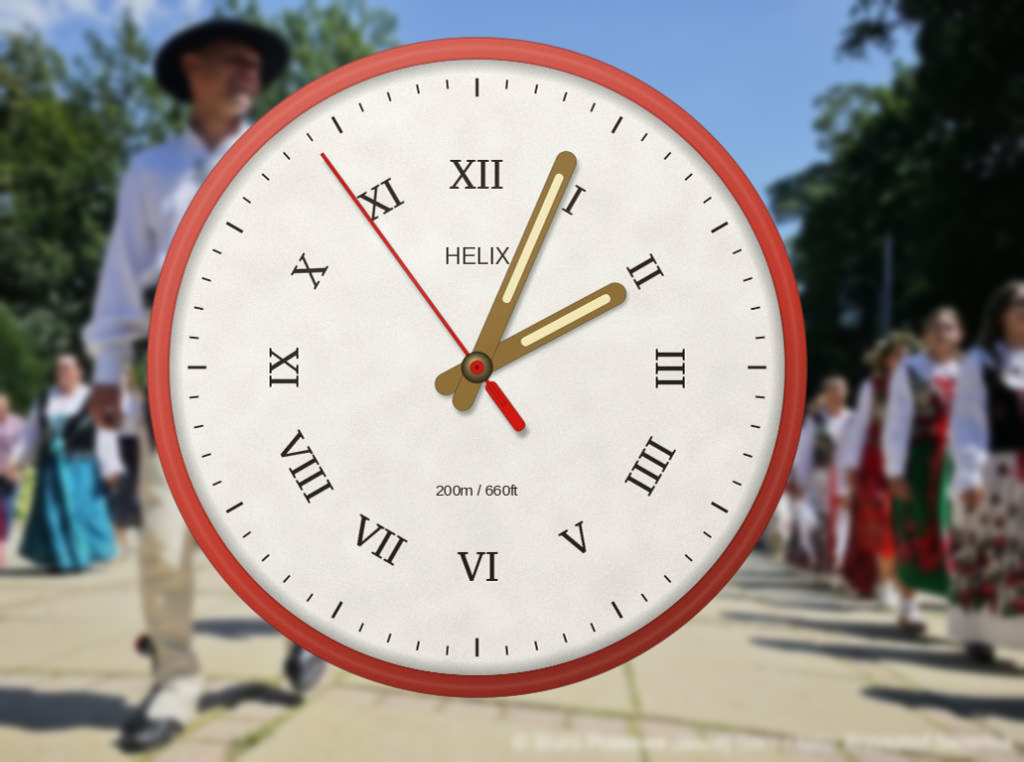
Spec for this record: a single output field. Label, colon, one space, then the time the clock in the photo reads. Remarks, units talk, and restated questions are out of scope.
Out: 2:03:54
